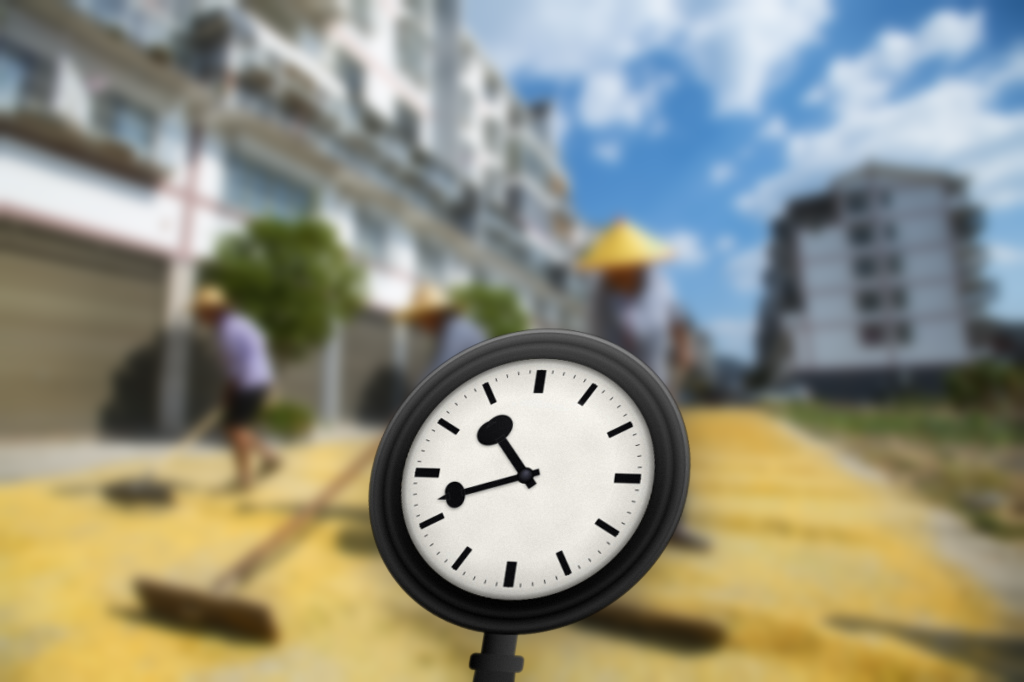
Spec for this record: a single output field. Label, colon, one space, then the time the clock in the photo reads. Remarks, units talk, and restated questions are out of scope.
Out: 10:42
